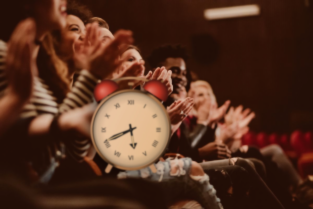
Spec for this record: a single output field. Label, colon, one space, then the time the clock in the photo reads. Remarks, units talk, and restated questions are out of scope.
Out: 5:41
